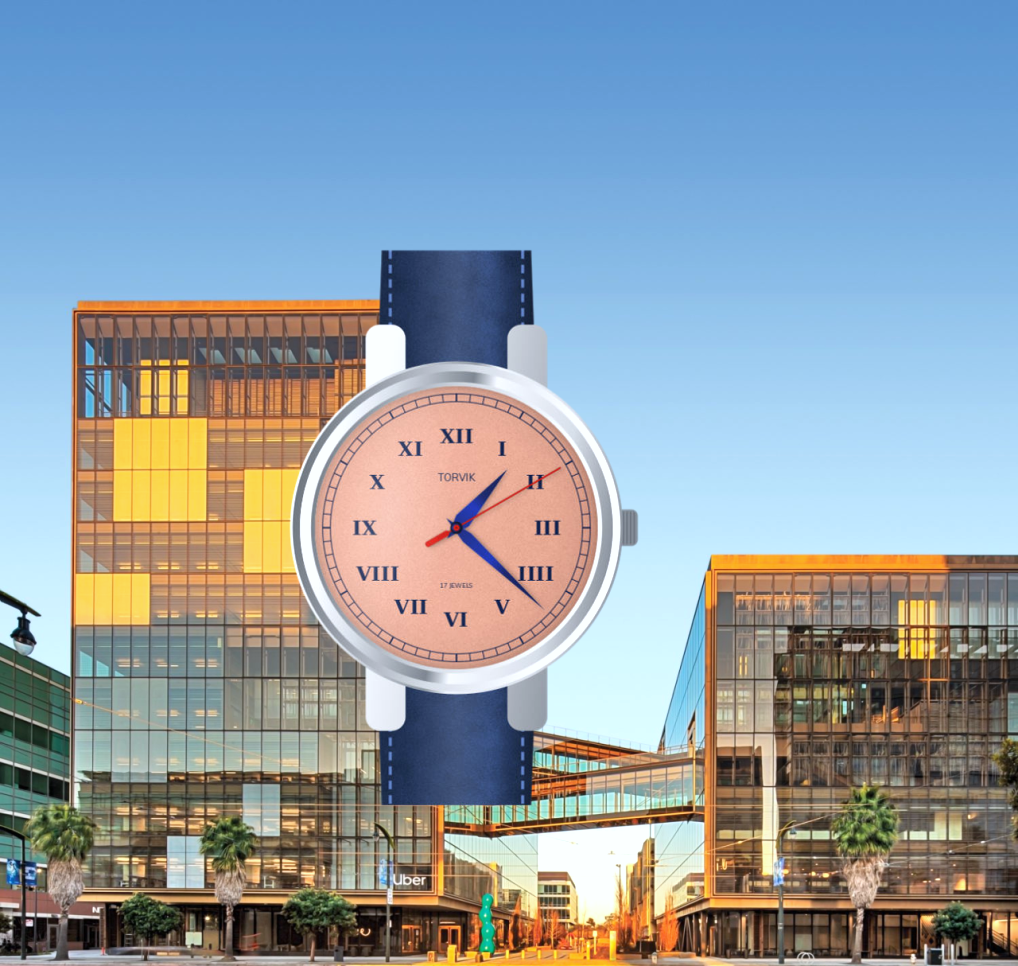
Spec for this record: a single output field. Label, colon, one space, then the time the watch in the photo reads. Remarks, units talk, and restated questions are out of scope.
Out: 1:22:10
